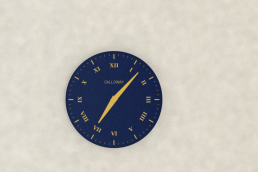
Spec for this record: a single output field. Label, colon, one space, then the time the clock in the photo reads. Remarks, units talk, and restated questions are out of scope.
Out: 7:07
